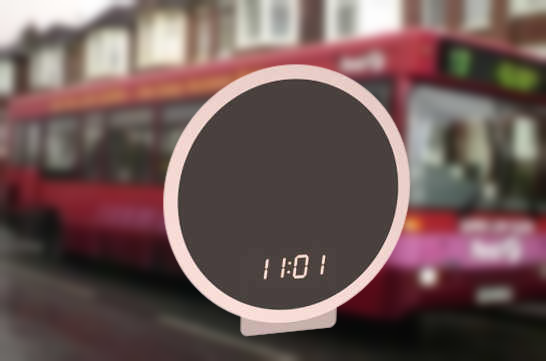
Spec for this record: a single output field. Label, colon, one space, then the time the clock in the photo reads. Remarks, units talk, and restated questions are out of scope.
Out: 11:01
